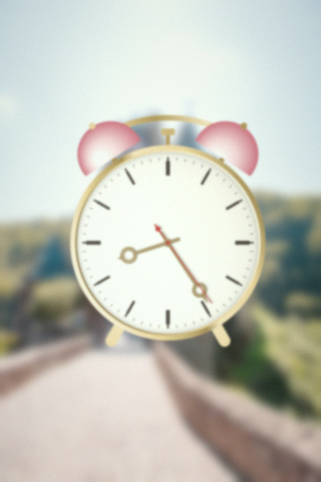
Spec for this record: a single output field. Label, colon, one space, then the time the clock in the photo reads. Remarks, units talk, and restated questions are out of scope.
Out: 8:24:24
